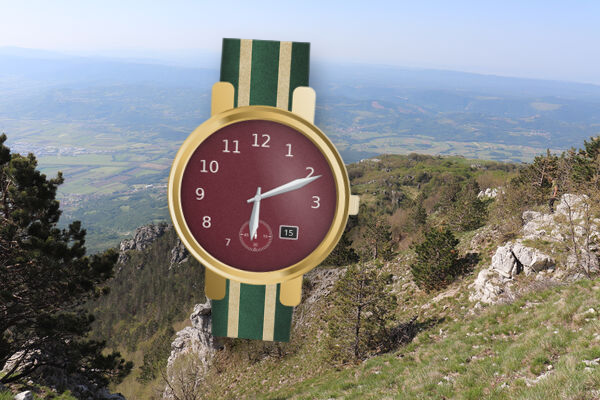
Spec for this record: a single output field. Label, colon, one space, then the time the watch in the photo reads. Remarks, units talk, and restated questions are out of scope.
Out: 6:11
